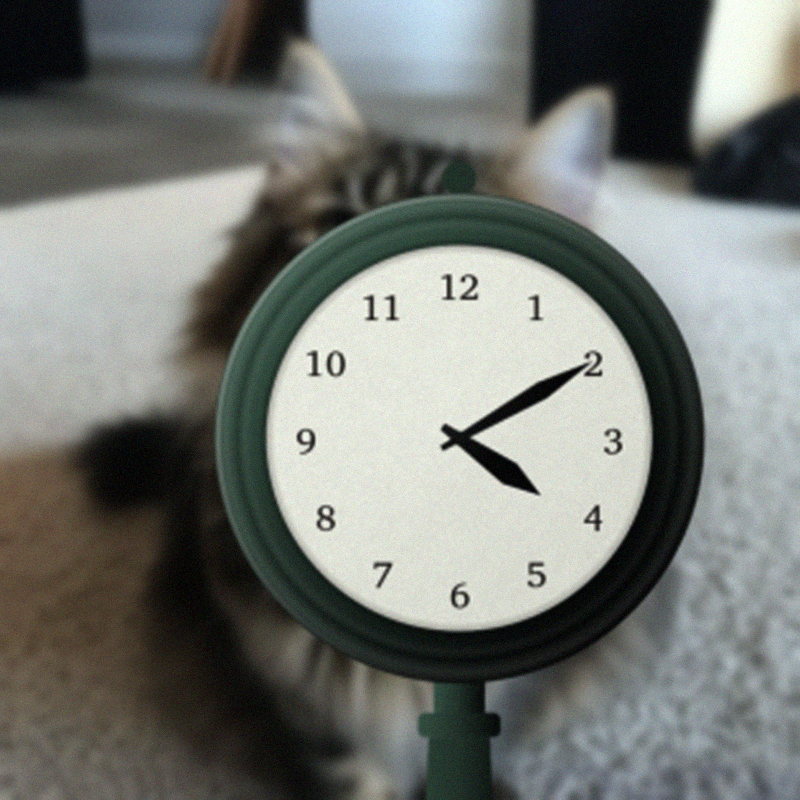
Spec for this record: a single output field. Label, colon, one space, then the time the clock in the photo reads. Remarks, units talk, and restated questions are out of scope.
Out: 4:10
